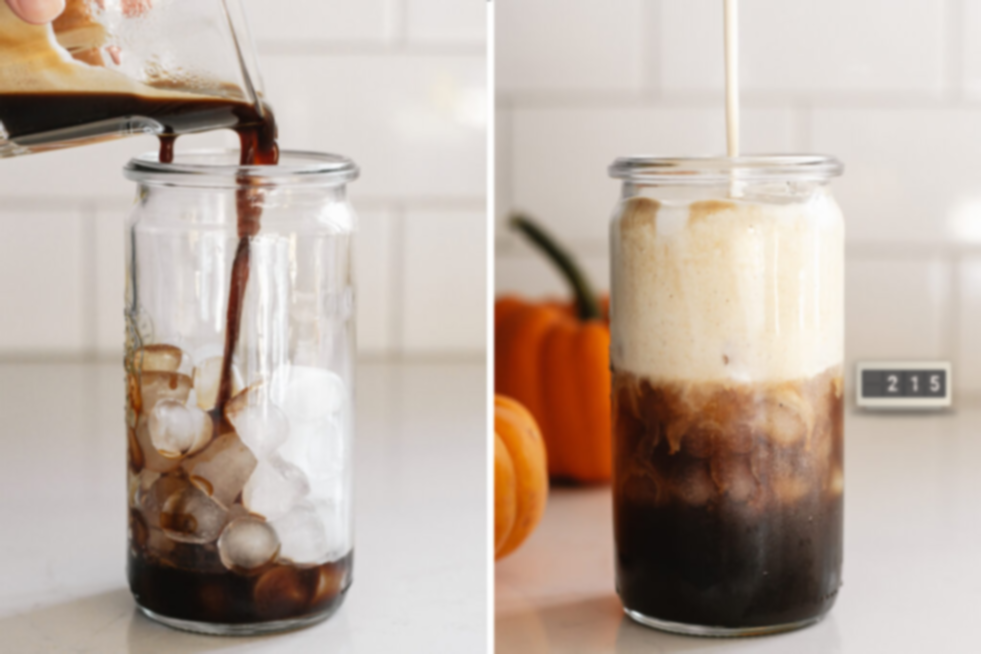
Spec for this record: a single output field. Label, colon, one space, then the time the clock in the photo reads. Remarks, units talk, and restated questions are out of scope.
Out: 2:15
